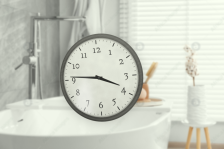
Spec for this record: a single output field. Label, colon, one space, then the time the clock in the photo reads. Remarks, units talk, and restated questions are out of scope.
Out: 3:46
